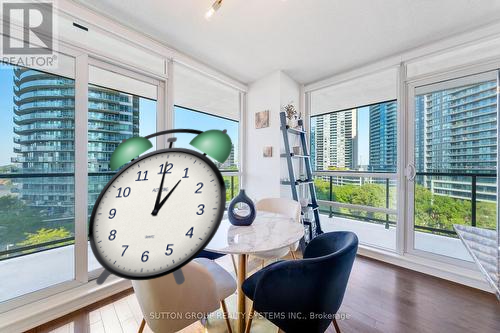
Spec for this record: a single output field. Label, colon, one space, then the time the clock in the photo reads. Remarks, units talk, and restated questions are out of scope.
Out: 1:00
